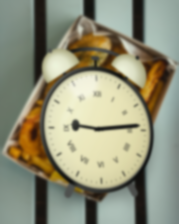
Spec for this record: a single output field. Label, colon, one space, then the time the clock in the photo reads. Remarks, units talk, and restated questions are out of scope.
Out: 9:14
